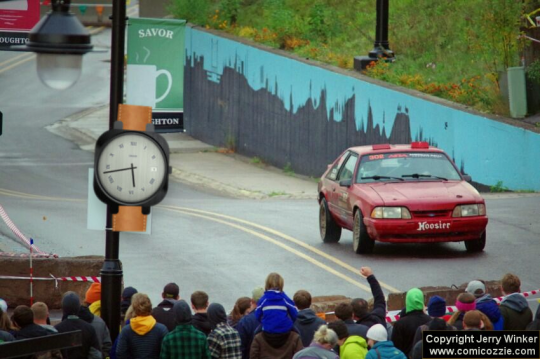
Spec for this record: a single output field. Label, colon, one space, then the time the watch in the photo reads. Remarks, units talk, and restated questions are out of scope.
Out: 5:43
